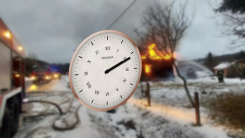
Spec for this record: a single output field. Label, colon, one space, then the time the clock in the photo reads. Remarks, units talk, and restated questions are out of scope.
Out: 2:11
